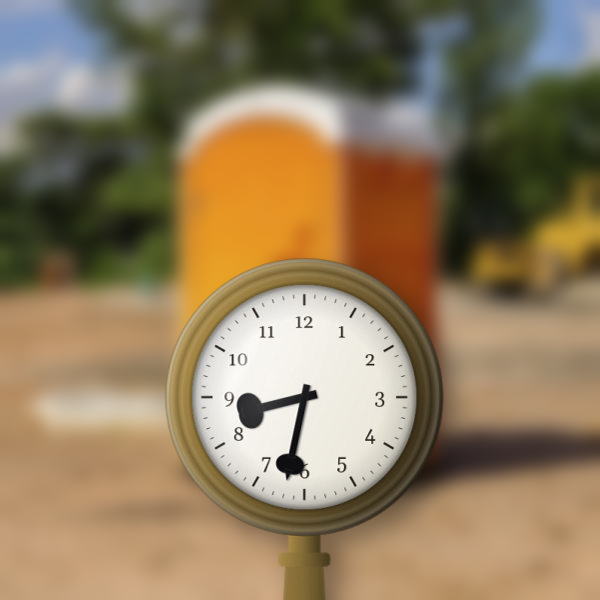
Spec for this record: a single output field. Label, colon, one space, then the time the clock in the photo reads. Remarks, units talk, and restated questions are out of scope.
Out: 8:32
